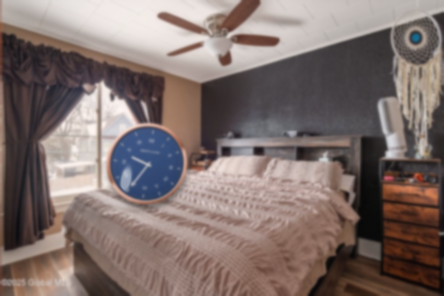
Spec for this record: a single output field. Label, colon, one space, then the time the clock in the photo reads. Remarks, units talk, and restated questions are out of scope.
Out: 9:35
